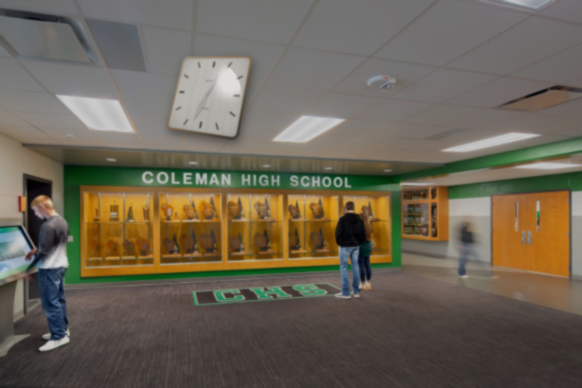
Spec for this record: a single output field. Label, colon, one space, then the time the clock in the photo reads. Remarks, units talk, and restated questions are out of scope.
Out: 12:33
